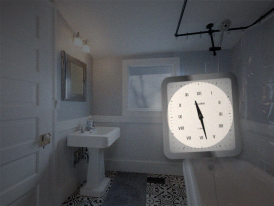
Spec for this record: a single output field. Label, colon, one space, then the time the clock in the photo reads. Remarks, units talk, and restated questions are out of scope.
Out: 11:28
